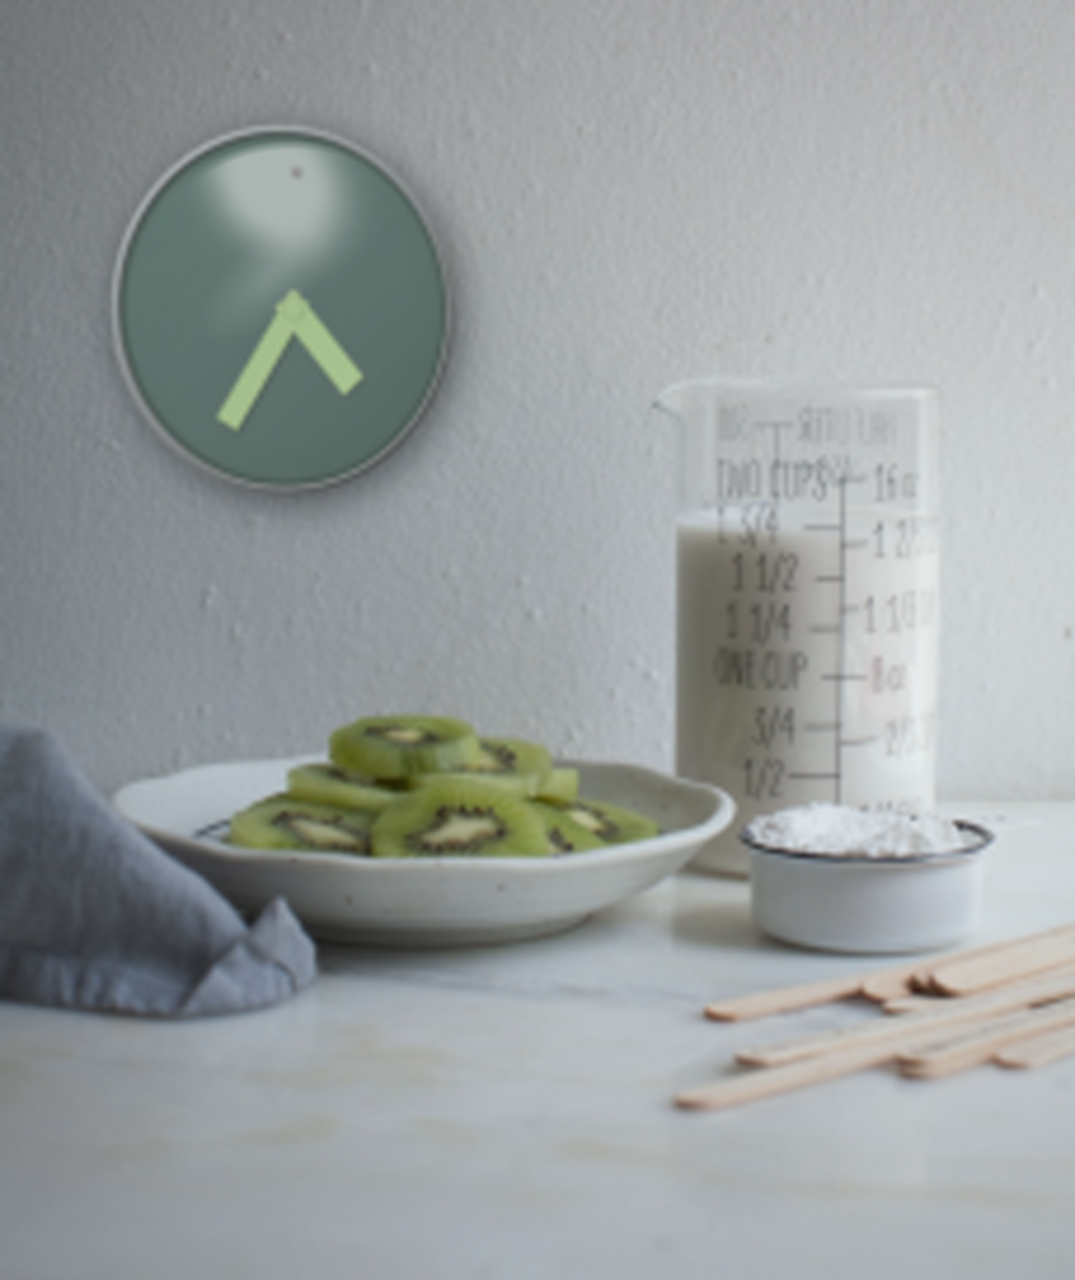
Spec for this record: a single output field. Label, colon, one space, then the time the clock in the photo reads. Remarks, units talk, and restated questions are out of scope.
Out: 4:35
